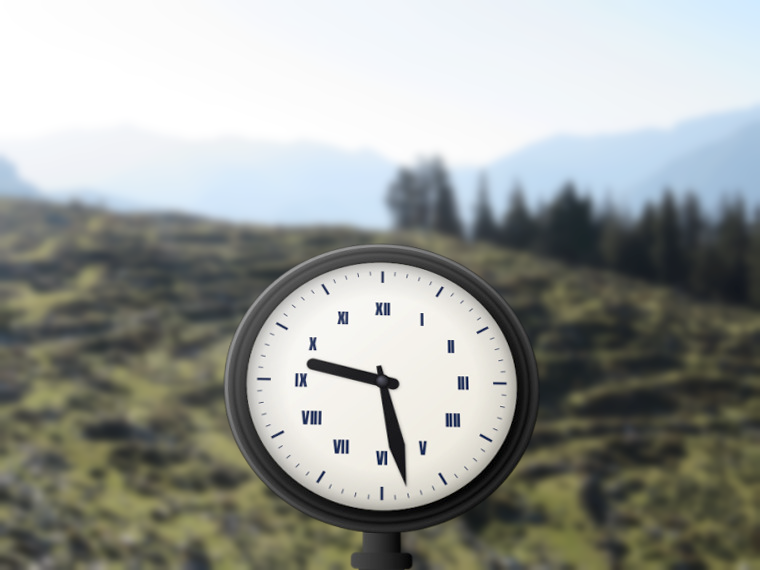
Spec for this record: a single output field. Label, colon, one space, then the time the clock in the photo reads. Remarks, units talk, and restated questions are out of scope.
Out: 9:28
